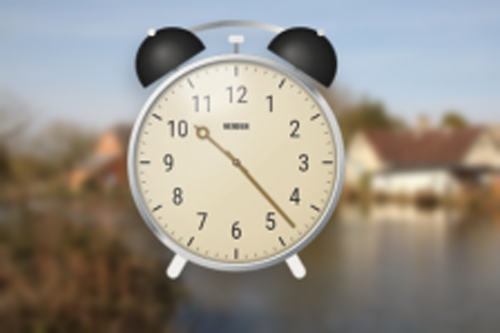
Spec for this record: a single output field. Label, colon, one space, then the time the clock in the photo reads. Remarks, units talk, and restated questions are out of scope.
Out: 10:23
